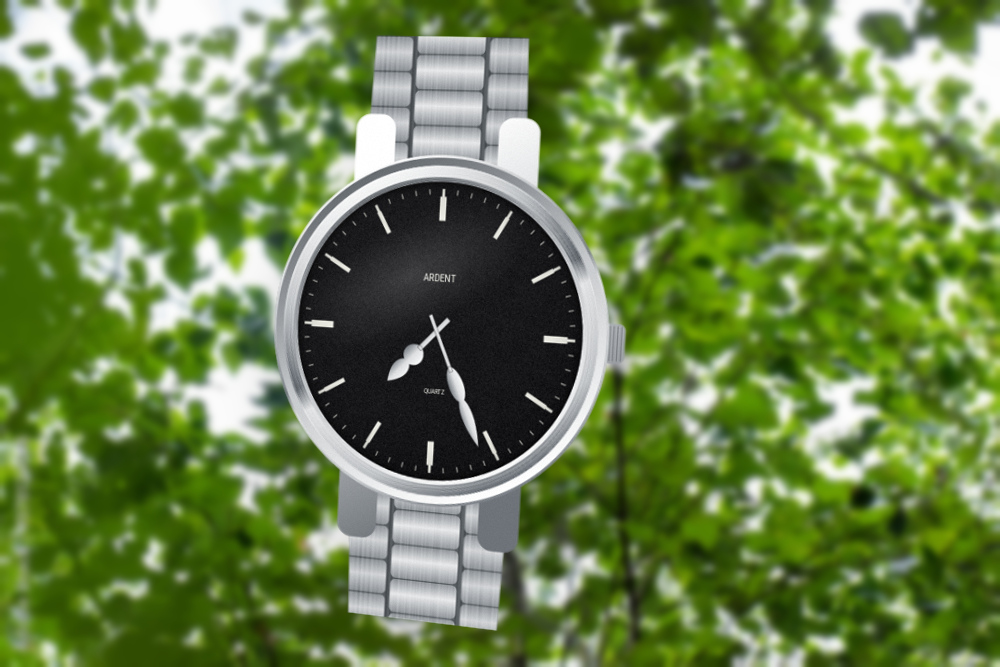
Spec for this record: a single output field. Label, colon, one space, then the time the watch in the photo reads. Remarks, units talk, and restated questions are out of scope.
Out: 7:26
